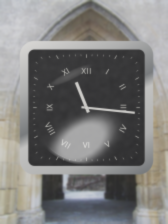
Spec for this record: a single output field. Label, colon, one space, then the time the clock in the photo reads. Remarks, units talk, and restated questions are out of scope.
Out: 11:16
